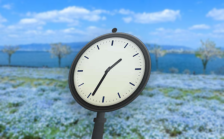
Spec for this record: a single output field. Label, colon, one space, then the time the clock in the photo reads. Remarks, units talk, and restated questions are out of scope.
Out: 1:34
